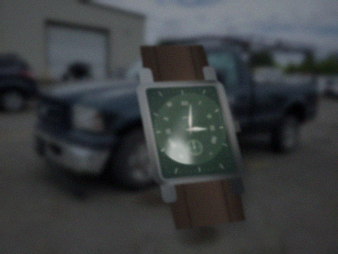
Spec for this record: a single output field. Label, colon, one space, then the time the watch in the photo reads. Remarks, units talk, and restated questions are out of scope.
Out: 3:02
